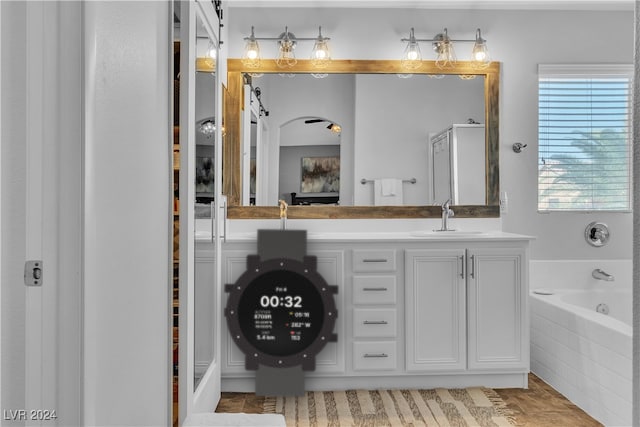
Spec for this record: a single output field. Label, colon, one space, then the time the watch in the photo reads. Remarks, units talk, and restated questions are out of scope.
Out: 0:32
